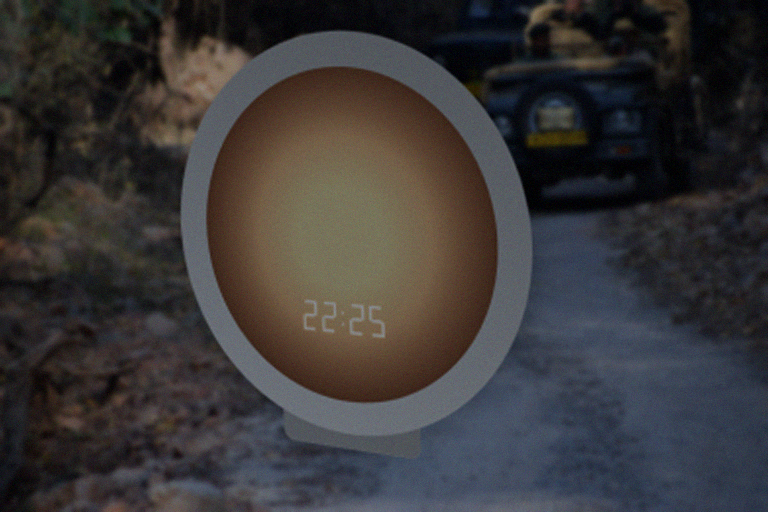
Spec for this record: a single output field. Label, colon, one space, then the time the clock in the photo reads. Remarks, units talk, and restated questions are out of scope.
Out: 22:25
